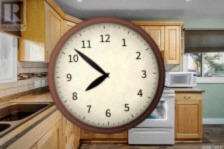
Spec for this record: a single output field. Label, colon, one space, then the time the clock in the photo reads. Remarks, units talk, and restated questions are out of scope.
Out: 7:52
